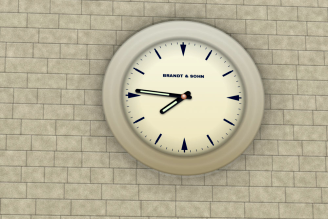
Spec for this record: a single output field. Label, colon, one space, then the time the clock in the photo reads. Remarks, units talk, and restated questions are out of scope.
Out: 7:46
